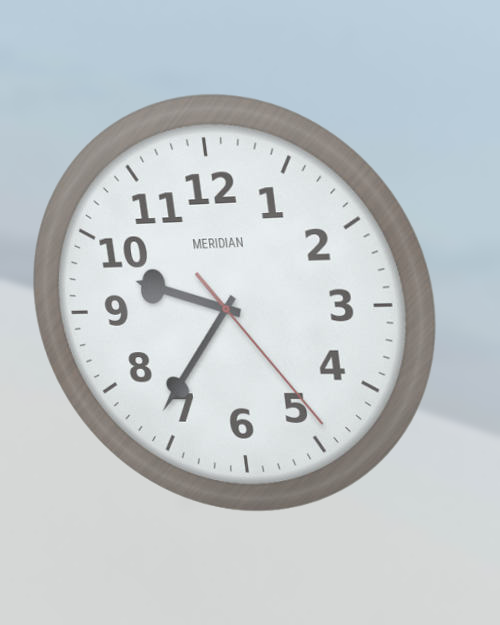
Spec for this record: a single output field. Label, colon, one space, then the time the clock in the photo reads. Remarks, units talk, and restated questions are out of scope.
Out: 9:36:24
